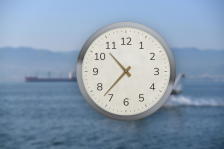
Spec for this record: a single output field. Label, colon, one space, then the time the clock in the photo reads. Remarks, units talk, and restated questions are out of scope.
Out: 10:37
